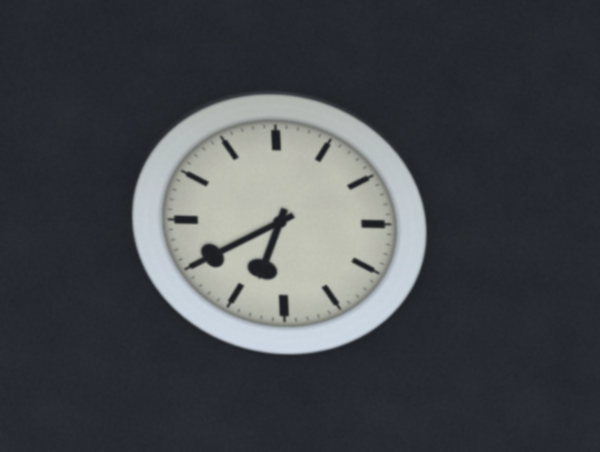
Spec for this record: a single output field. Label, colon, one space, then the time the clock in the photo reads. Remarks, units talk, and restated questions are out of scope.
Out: 6:40
